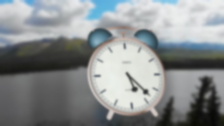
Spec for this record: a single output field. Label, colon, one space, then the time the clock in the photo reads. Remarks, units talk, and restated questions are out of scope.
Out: 5:23
